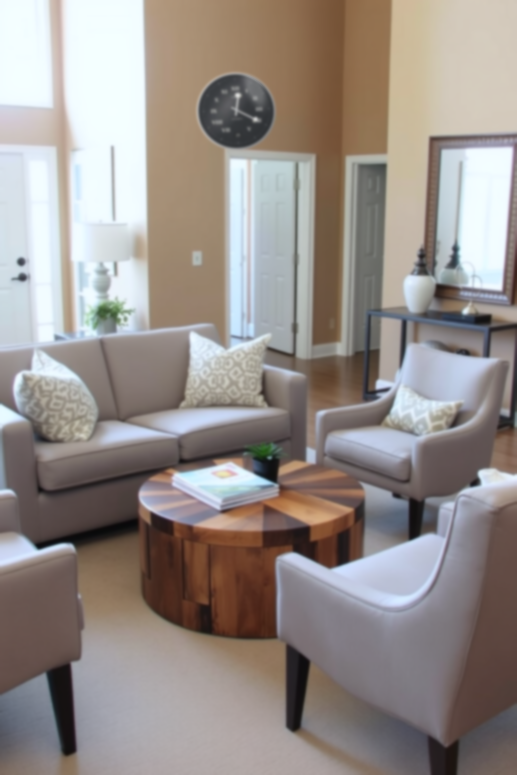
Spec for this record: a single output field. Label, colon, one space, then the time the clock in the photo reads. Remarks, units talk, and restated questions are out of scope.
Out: 12:20
